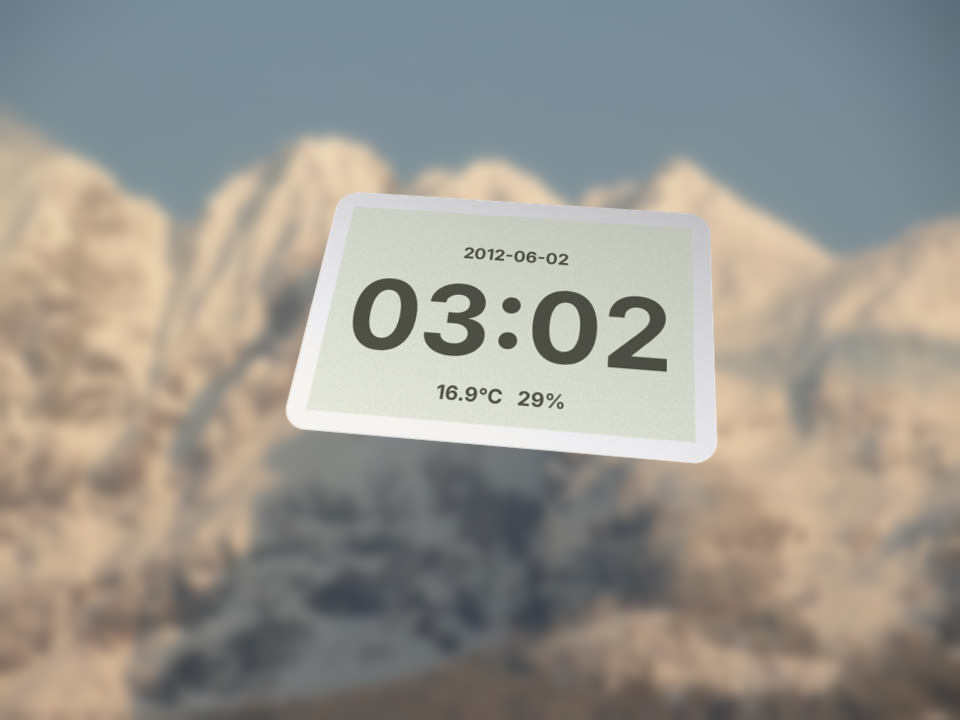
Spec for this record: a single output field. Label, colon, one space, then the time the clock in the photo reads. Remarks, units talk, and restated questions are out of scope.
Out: 3:02
